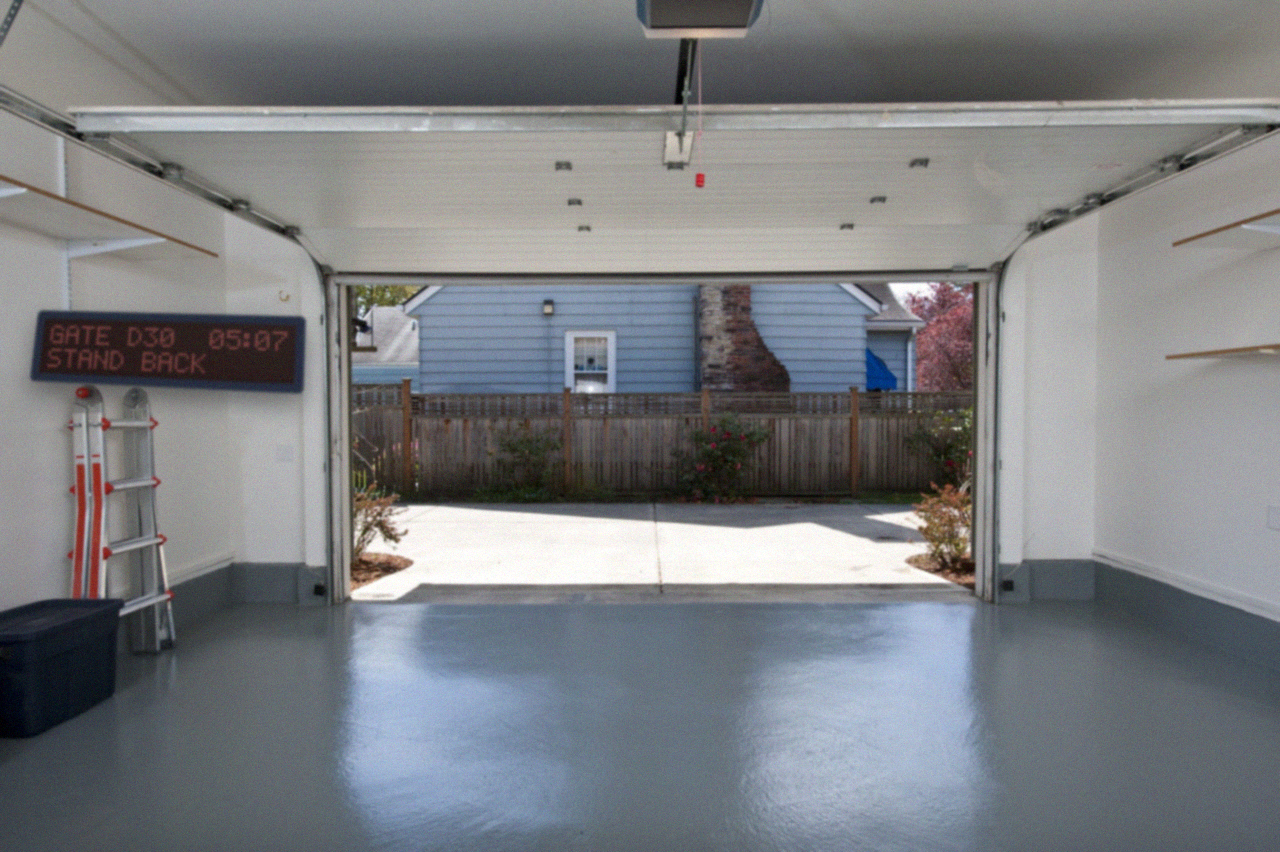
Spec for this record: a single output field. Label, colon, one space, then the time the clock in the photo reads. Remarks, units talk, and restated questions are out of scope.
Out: 5:07
